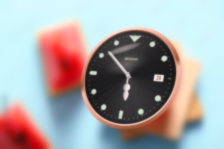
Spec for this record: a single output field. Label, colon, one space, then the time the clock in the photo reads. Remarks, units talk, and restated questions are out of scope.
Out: 5:52
